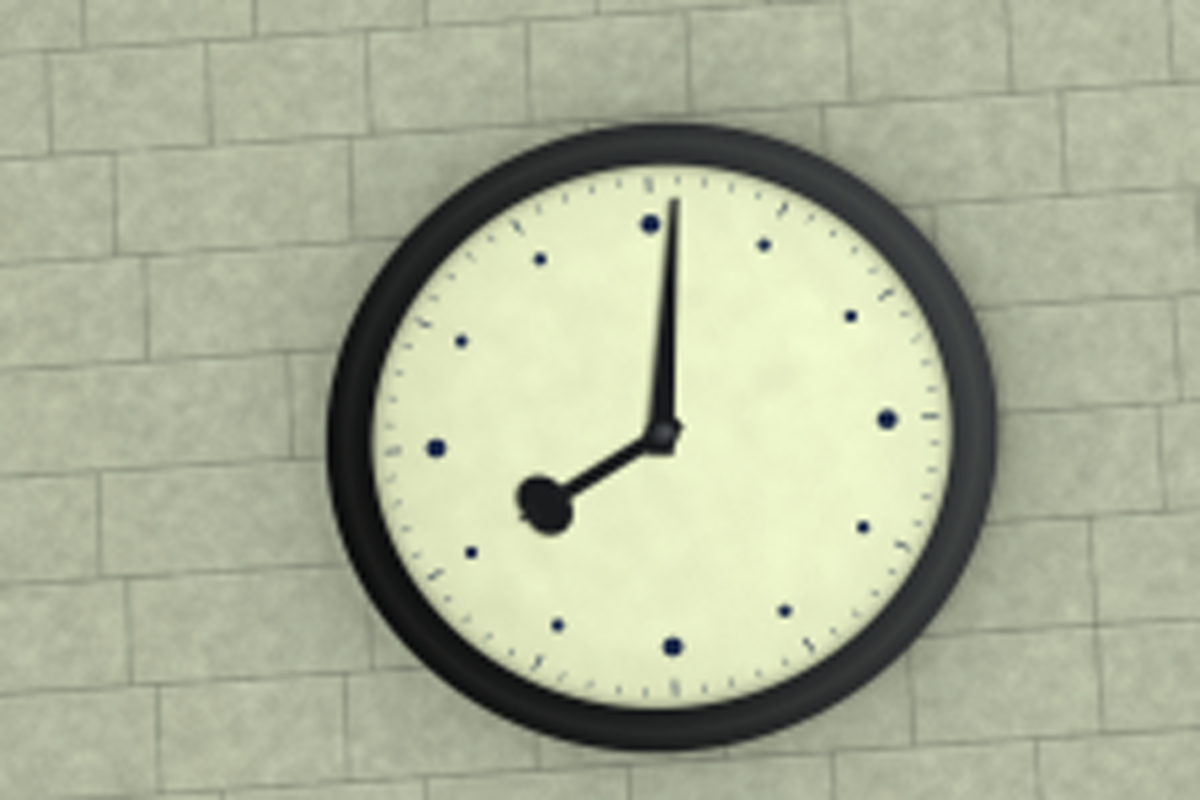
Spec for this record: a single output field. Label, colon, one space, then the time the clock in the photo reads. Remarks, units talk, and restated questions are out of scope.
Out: 8:01
